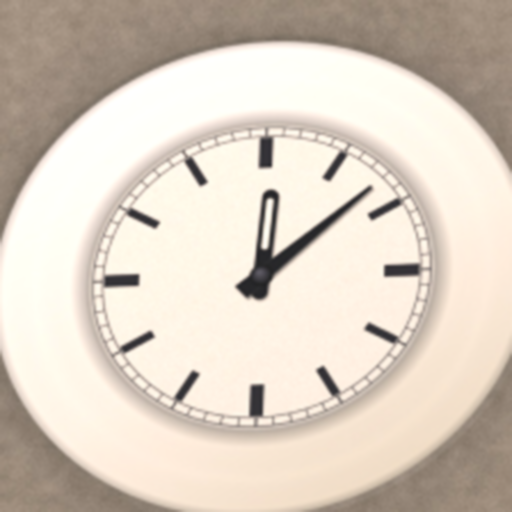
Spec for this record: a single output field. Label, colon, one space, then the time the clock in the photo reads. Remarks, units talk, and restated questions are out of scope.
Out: 12:08
